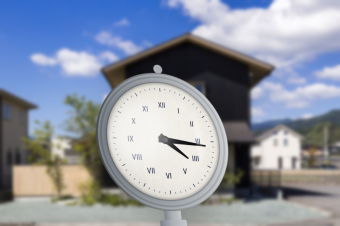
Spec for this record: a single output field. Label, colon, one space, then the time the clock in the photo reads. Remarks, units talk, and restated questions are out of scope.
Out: 4:16
